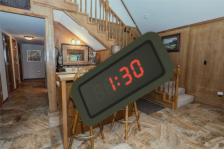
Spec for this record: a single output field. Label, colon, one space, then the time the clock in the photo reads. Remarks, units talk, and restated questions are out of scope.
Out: 1:30
